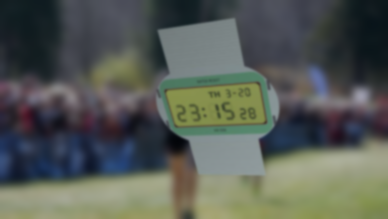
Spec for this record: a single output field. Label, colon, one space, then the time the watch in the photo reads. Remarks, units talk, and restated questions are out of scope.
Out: 23:15:28
